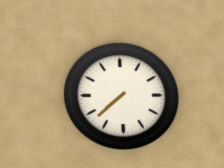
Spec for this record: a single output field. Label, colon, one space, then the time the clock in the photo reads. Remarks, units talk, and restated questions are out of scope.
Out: 7:38
